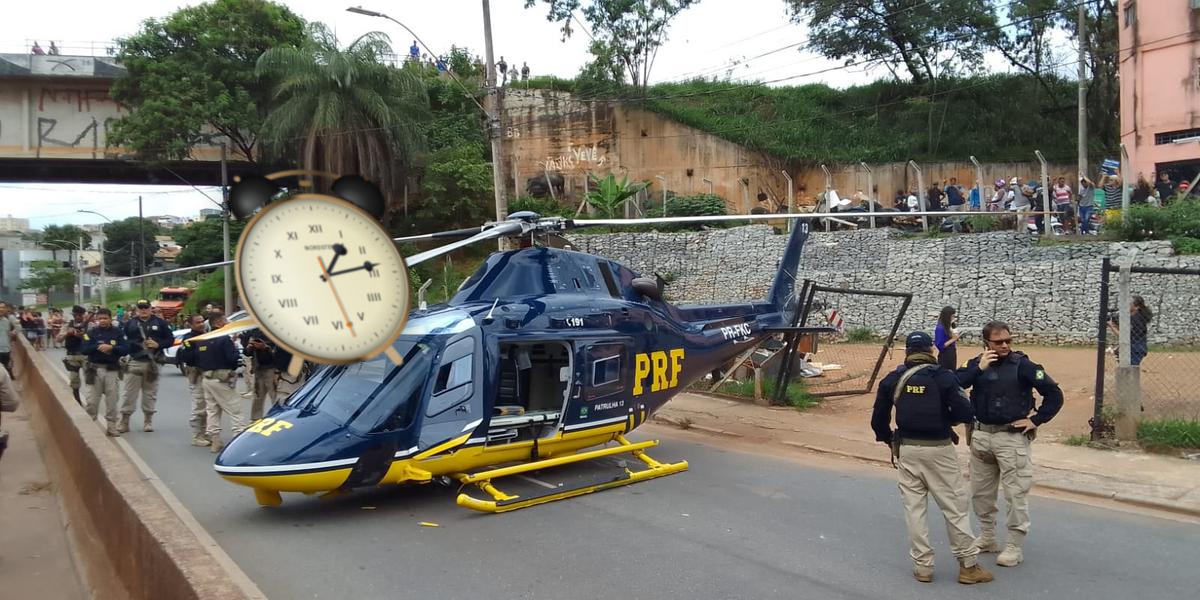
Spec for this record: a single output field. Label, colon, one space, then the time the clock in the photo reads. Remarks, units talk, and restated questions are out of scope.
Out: 1:13:28
